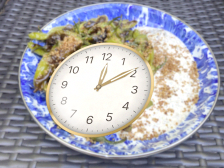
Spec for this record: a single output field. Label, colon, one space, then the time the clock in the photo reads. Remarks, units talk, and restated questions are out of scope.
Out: 12:09
